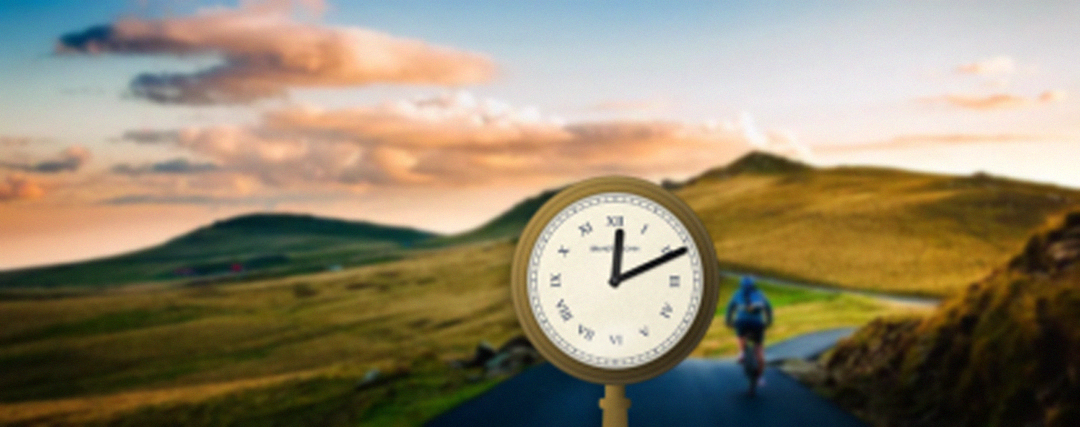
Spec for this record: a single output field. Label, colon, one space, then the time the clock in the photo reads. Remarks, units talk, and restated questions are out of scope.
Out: 12:11
